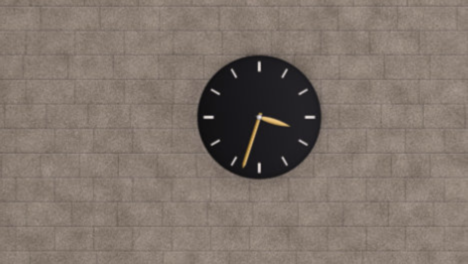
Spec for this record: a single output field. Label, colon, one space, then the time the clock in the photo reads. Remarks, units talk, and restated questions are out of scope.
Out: 3:33
